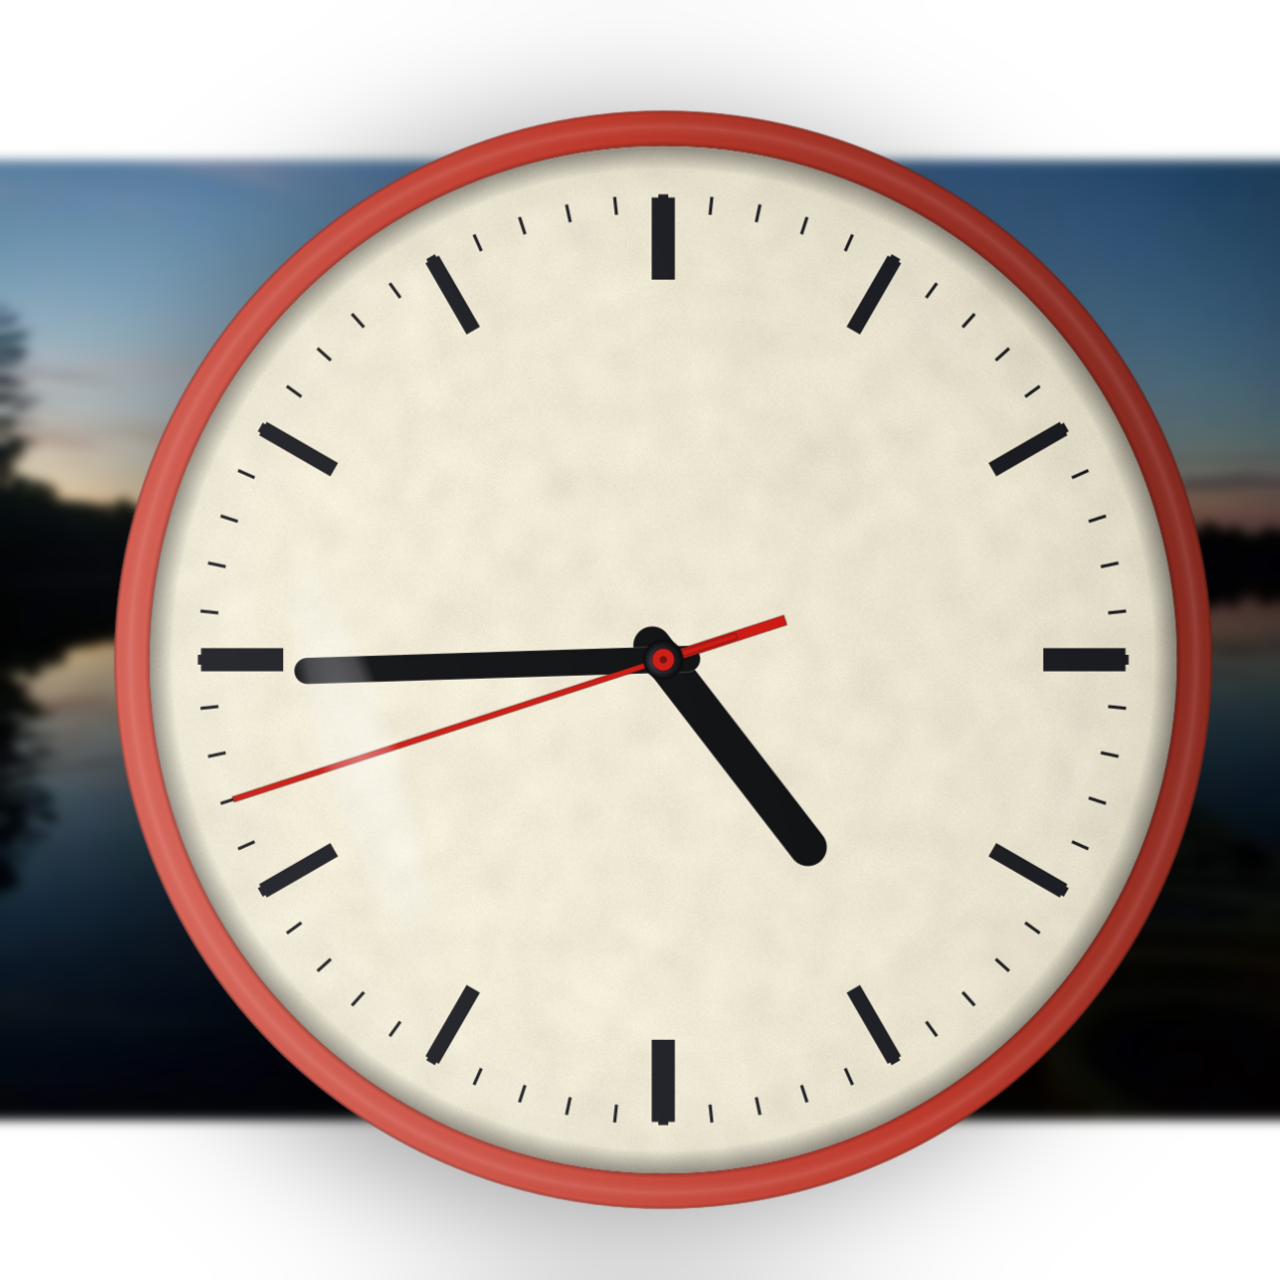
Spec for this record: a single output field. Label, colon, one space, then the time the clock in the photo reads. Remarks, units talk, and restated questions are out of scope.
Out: 4:44:42
